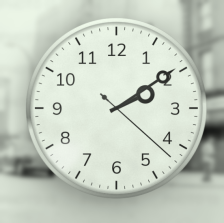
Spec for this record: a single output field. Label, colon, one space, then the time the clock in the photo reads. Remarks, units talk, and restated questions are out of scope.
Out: 2:09:22
